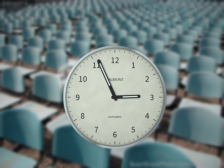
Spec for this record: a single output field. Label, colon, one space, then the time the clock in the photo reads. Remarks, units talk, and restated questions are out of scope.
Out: 2:56
